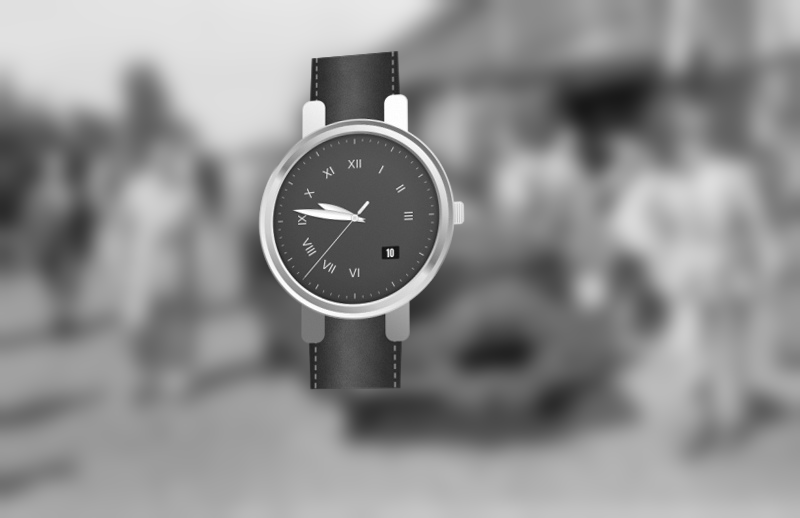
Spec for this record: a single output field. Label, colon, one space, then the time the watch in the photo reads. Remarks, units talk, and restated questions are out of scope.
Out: 9:46:37
